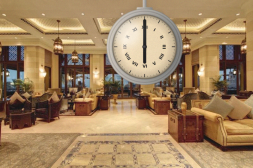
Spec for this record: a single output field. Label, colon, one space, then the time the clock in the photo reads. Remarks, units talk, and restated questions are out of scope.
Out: 6:00
